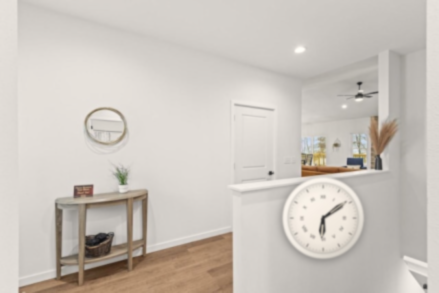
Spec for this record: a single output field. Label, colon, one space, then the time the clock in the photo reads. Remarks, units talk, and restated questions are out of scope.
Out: 6:09
